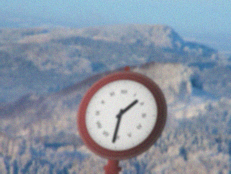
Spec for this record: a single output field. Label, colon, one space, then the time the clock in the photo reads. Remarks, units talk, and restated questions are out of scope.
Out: 1:31
